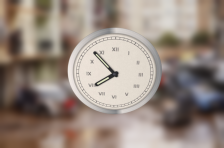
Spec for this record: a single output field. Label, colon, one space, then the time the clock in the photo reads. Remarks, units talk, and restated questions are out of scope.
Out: 7:53
